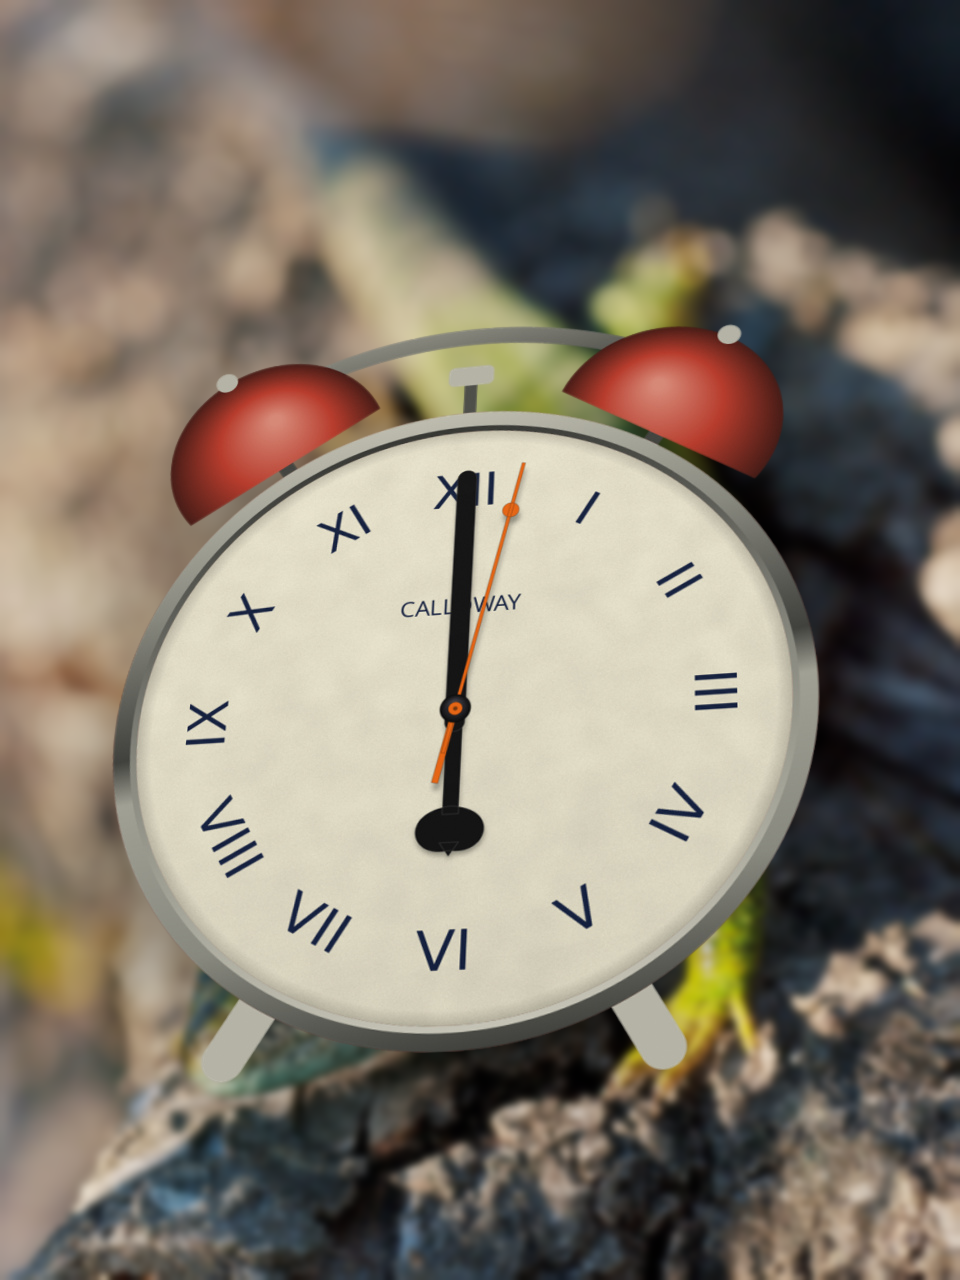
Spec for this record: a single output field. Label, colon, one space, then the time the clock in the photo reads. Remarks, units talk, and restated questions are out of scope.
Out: 6:00:02
